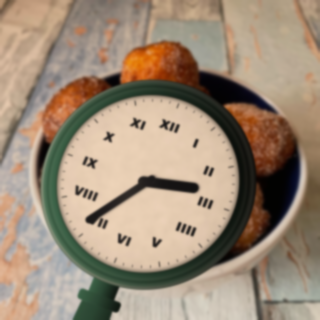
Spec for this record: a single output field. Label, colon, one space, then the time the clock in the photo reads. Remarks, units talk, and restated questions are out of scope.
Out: 2:36
